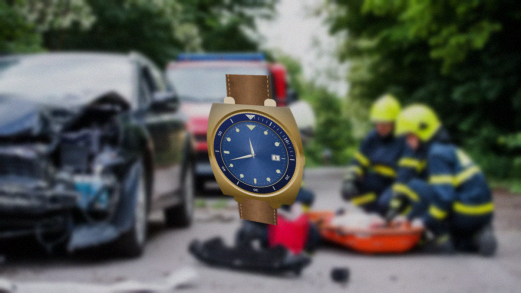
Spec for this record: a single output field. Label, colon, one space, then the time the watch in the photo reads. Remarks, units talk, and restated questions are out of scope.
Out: 11:42
